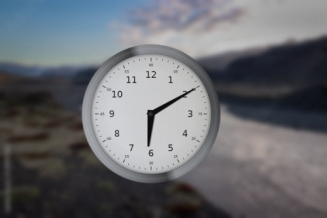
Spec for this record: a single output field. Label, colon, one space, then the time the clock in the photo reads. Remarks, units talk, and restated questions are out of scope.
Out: 6:10
